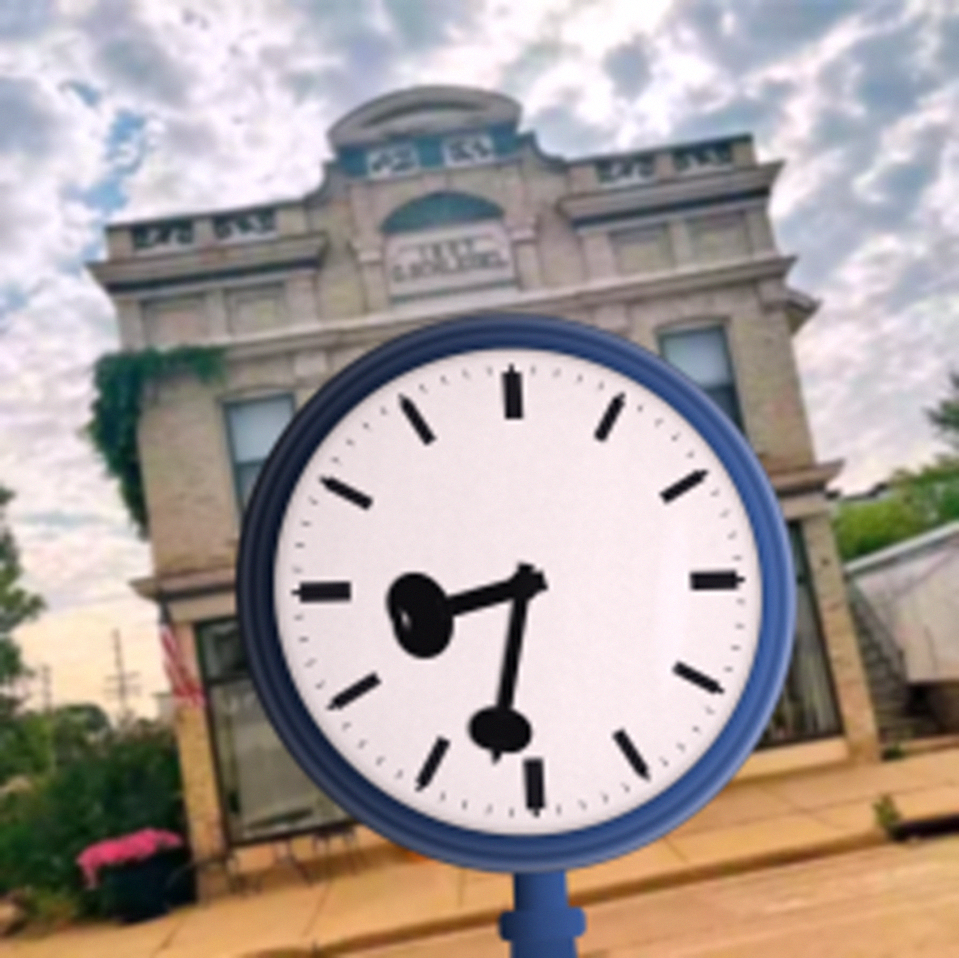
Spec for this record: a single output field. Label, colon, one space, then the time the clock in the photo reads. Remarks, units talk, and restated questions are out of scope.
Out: 8:32
